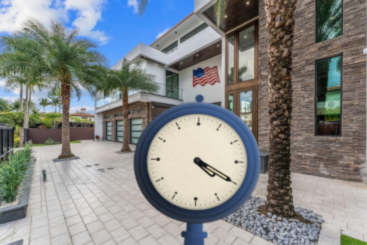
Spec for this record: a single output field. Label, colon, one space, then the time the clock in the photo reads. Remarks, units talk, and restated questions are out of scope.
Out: 4:20
